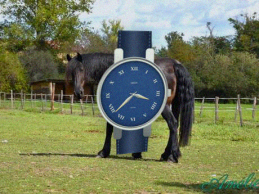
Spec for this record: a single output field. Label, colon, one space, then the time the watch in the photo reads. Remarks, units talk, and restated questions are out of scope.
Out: 3:38
